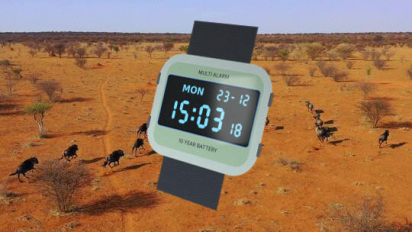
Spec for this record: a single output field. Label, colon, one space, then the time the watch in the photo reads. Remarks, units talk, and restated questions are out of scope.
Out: 15:03:18
